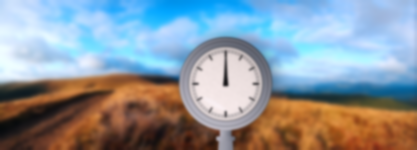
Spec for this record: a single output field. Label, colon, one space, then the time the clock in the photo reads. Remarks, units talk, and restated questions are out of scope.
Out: 12:00
